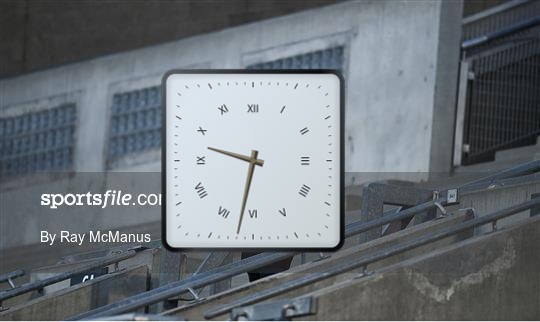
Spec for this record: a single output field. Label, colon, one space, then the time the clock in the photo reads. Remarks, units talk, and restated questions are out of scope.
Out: 9:32
